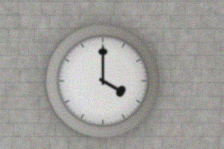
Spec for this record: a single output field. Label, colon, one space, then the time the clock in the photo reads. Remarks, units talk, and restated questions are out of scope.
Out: 4:00
